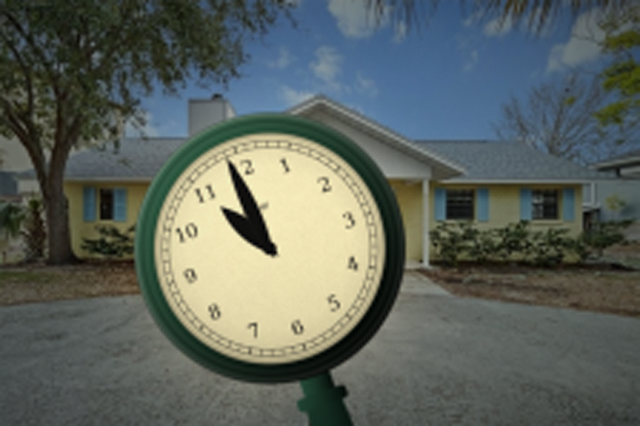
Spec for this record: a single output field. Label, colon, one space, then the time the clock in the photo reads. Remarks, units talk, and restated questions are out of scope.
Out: 10:59
